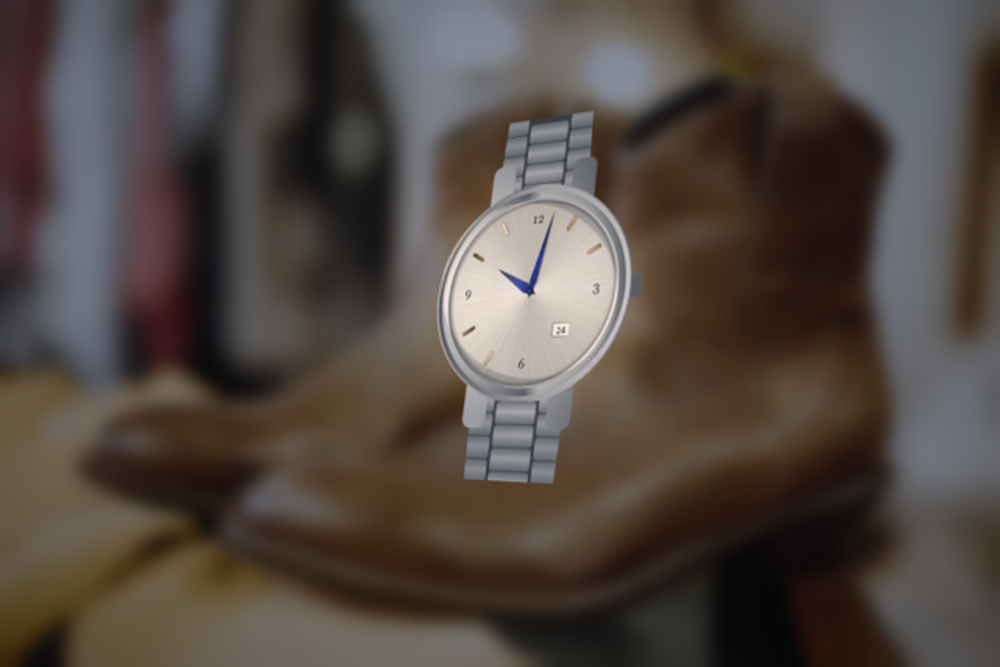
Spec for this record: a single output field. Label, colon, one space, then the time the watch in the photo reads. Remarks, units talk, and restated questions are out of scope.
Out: 10:02
